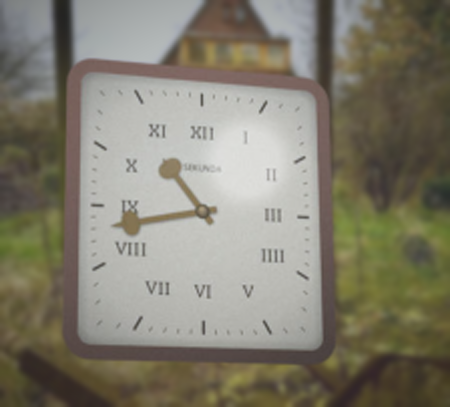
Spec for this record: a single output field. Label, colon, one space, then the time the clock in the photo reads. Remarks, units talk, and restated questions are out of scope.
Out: 10:43
